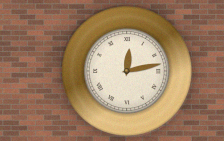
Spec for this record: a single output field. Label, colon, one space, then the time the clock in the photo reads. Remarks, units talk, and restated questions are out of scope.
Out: 12:13
